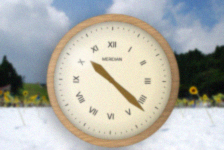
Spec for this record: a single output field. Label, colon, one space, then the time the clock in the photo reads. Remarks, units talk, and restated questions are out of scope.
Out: 10:22
